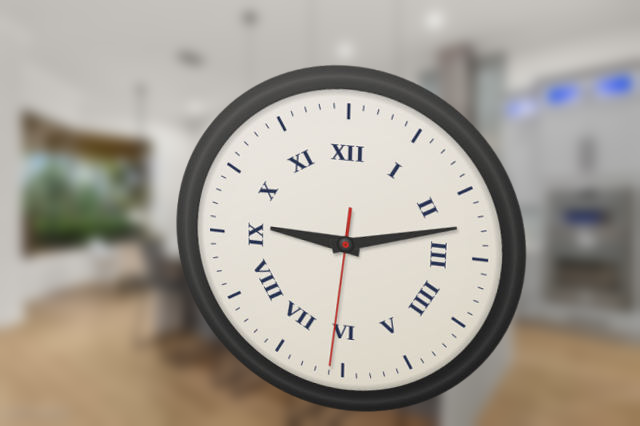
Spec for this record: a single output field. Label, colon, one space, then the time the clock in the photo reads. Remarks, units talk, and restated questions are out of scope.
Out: 9:12:31
